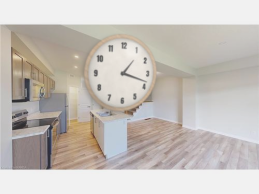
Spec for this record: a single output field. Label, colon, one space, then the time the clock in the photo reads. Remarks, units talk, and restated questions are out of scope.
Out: 1:18
